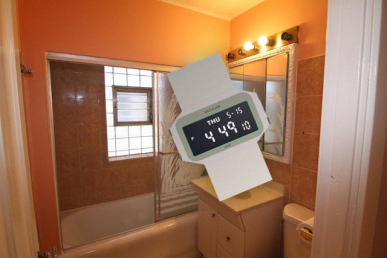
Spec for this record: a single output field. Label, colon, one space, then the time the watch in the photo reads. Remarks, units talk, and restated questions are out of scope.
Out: 4:49:10
